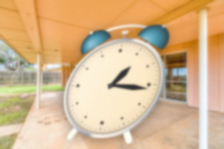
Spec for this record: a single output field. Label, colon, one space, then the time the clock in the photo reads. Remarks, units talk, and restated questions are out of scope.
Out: 1:16
